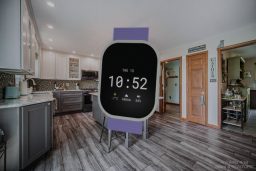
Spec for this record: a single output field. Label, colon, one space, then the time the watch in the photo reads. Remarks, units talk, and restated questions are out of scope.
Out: 10:52
